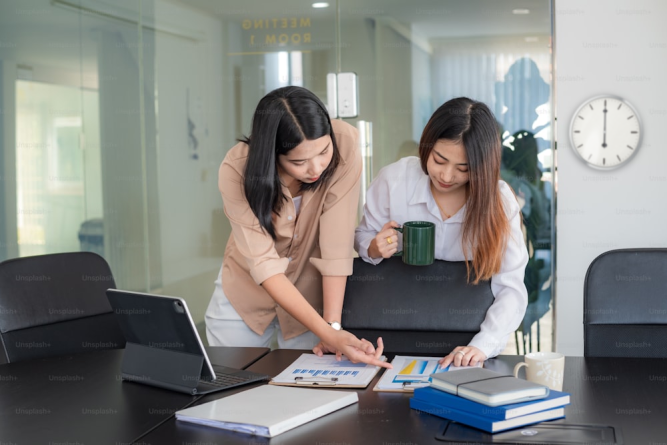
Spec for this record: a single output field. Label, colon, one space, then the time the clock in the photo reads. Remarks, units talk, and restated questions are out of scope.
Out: 6:00
